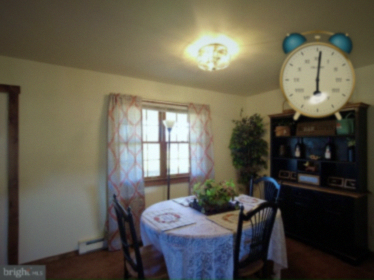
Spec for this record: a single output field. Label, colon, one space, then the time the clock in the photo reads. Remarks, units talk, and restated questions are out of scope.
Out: 6:01
